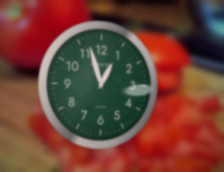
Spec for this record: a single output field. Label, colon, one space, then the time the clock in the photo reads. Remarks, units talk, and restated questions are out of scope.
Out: 12:57
